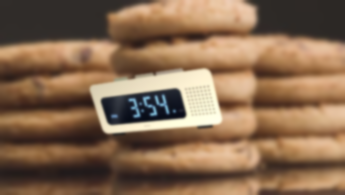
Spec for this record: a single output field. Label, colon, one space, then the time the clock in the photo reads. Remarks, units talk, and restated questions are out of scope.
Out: 3:54
